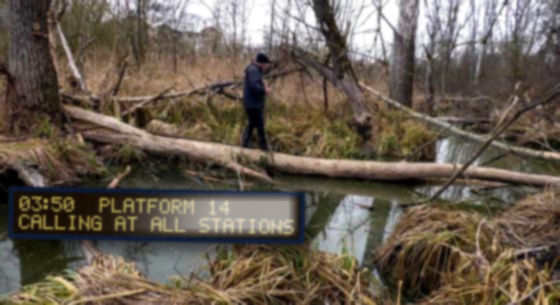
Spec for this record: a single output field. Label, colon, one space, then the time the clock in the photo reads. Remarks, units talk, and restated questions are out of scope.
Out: 3:50
